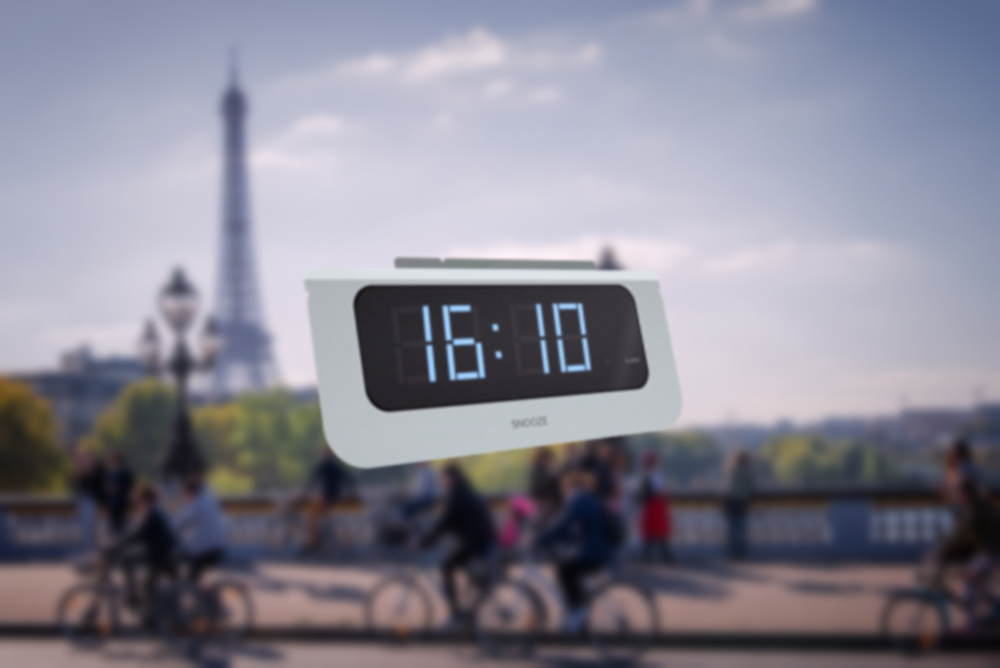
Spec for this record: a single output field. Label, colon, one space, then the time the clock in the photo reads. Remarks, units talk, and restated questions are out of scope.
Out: 16:10
